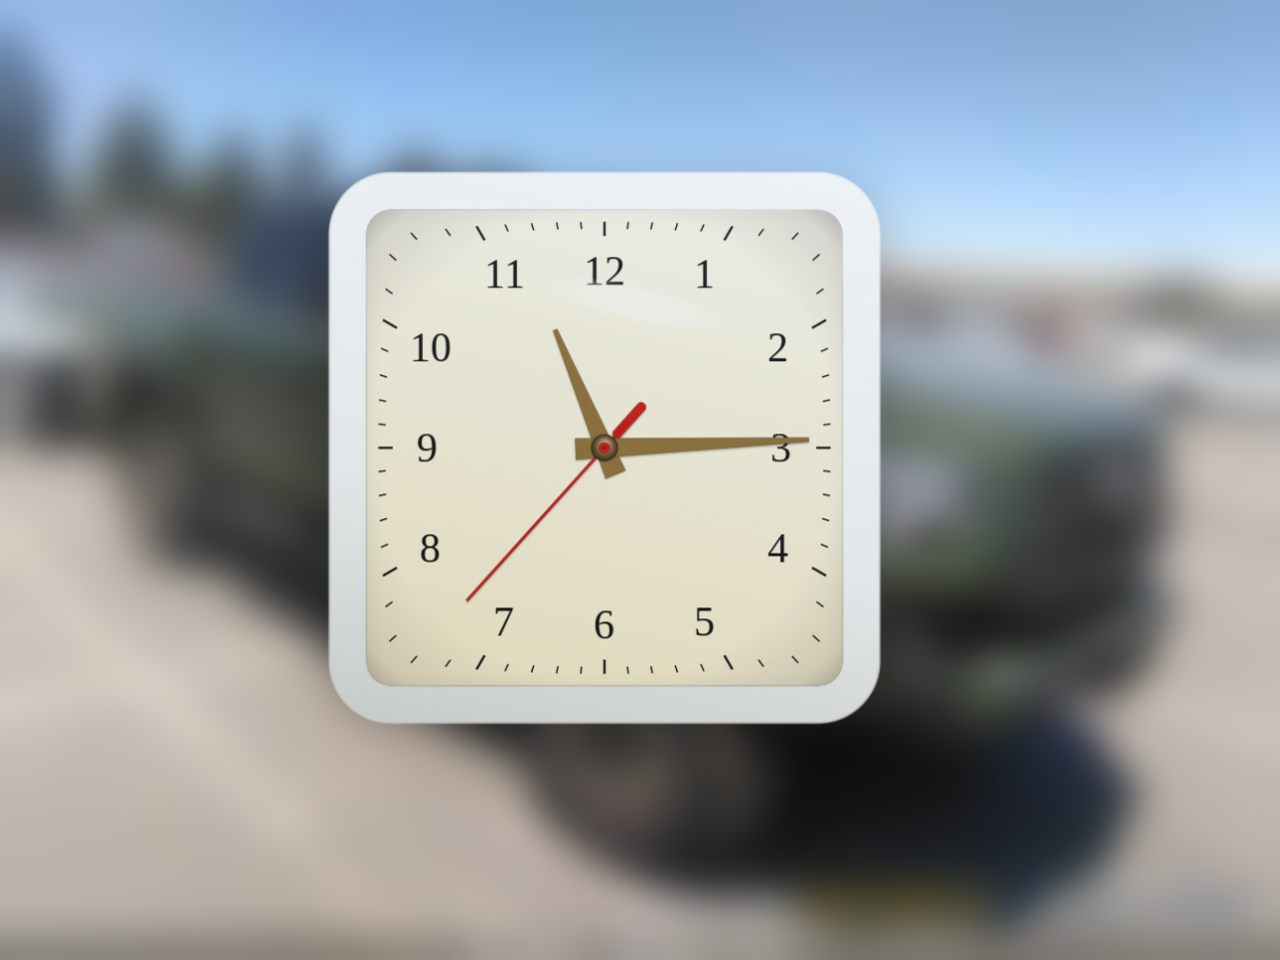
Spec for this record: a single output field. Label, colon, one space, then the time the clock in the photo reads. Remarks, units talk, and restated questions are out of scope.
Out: 11:14:37
